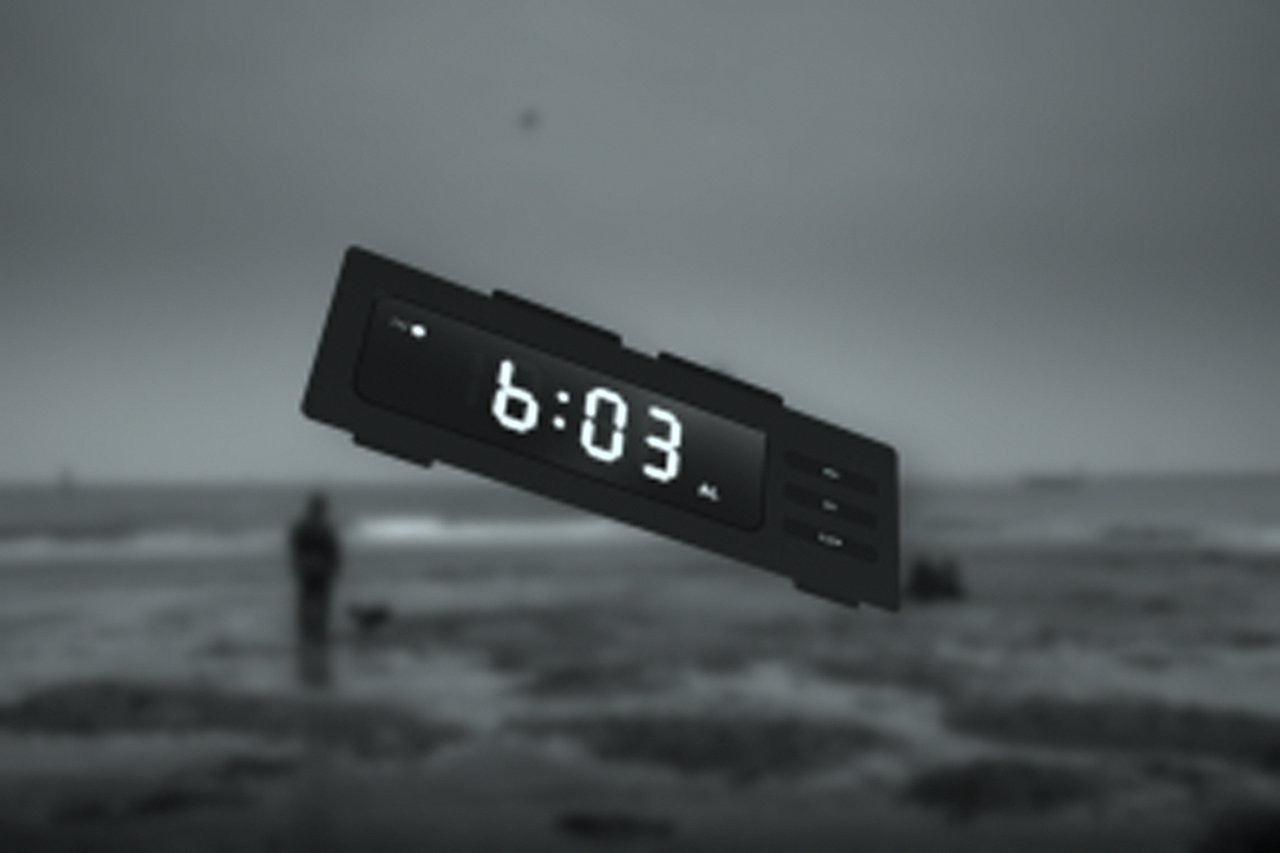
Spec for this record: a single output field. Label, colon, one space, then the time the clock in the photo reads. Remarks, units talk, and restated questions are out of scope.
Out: 6:03
